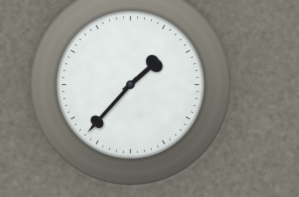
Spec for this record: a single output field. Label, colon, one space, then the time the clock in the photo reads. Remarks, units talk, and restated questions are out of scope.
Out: 1:37
